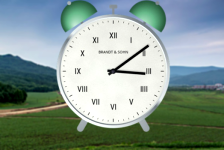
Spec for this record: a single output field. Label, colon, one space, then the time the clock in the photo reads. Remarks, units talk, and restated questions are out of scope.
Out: 3:09
